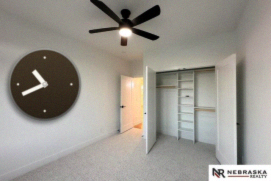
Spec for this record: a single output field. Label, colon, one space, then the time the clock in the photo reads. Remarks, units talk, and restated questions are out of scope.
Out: 10:41
